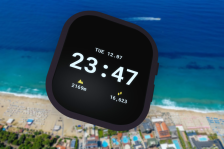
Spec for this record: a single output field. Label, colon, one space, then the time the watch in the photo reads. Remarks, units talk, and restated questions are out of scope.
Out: 23:47
